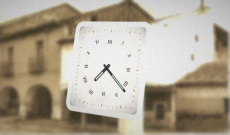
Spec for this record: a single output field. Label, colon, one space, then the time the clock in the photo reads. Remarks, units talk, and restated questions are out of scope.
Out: 7:22
